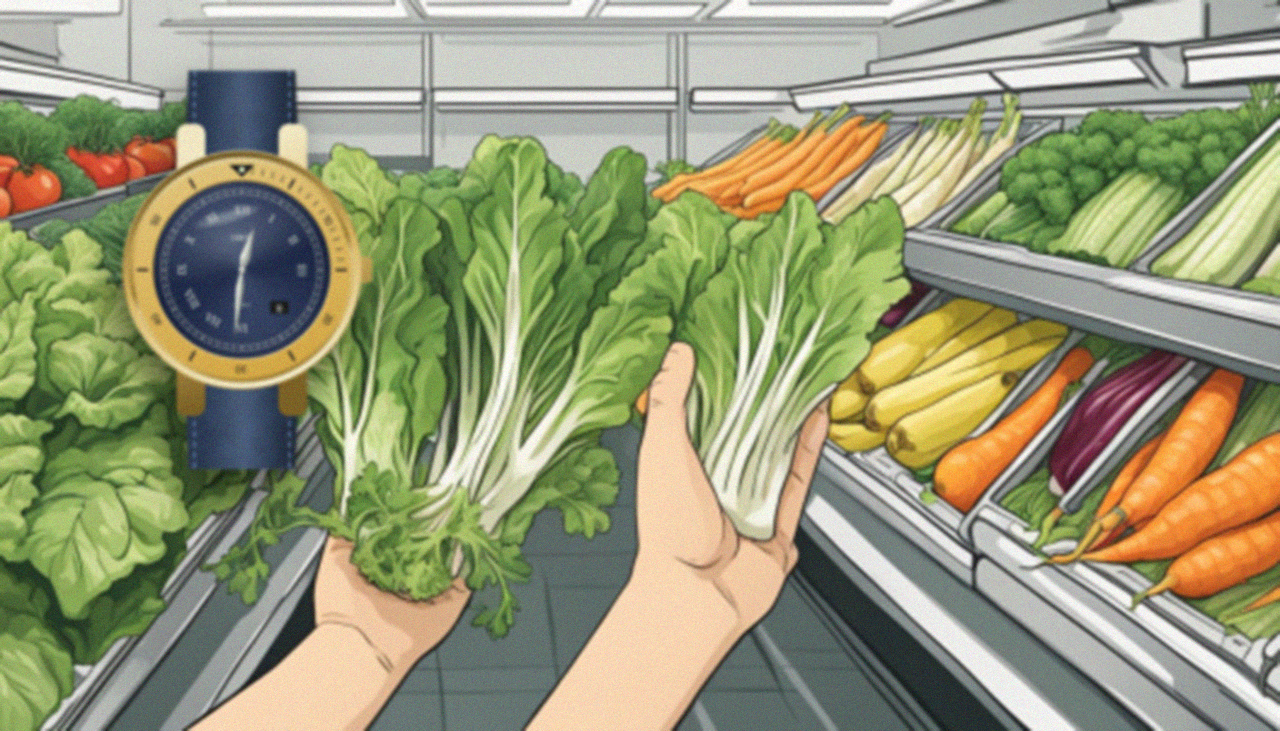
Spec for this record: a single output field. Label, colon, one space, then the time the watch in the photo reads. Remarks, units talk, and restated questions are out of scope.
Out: 12:31
